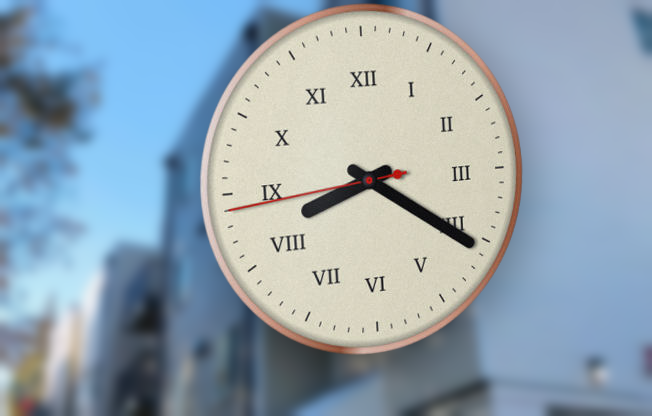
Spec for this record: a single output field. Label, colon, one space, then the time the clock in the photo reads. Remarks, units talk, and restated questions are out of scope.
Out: 8:20:44
